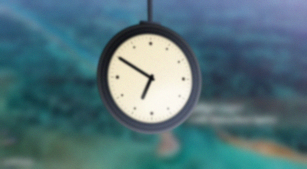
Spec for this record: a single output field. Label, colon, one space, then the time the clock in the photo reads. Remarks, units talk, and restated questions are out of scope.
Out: 6:50
